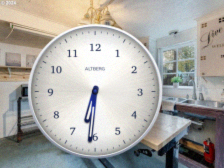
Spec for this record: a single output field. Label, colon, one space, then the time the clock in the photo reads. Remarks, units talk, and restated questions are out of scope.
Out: 6:31
